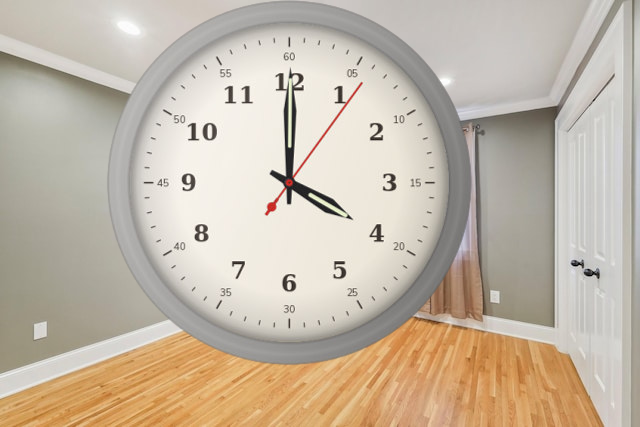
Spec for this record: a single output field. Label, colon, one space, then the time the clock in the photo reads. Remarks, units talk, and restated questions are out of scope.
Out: 4:00:06
